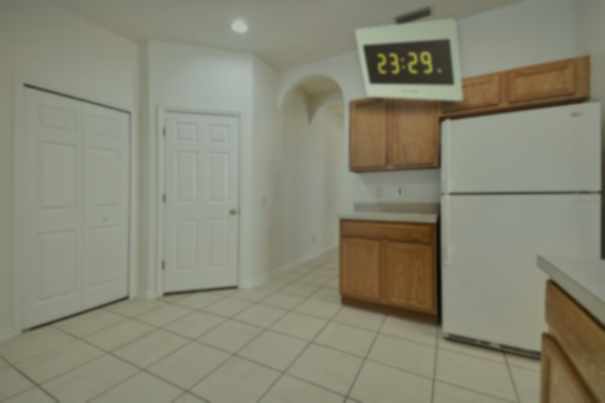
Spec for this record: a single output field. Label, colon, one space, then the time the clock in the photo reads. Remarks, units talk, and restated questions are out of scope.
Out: 23:29
